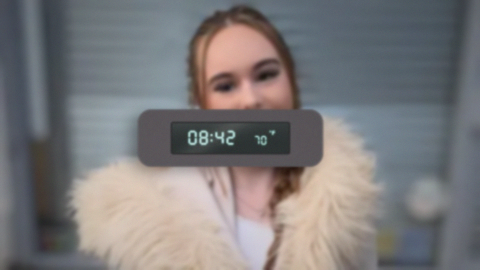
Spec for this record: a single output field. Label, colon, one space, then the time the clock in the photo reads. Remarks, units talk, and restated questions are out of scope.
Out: 8:42
